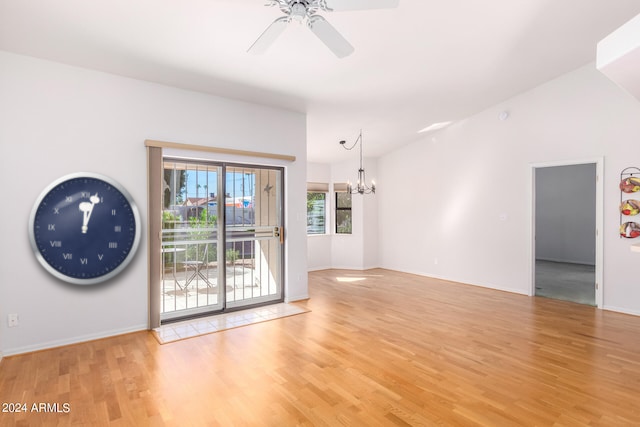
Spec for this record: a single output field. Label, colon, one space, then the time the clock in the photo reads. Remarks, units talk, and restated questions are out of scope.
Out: 12:03
